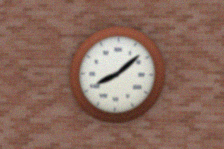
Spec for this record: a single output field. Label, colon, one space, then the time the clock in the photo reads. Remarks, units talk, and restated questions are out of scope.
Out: 8:08
